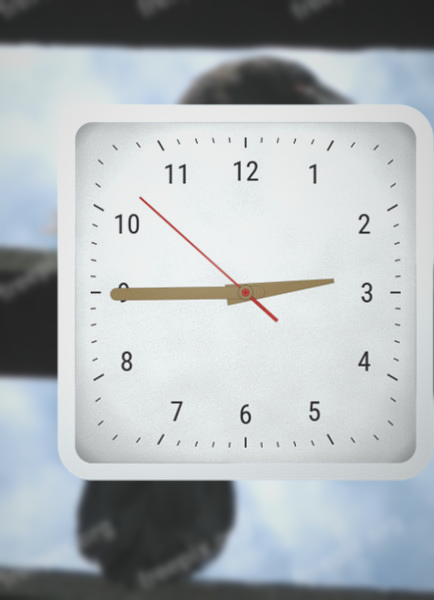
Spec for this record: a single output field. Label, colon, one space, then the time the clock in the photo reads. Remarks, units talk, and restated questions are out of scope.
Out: 2:44:52
